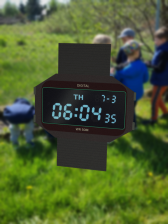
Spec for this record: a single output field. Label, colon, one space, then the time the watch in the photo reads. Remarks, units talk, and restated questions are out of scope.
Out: 6:04:35
